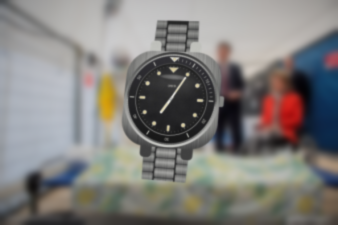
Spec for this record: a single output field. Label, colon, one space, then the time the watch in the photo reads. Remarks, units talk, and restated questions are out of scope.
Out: 7:05
